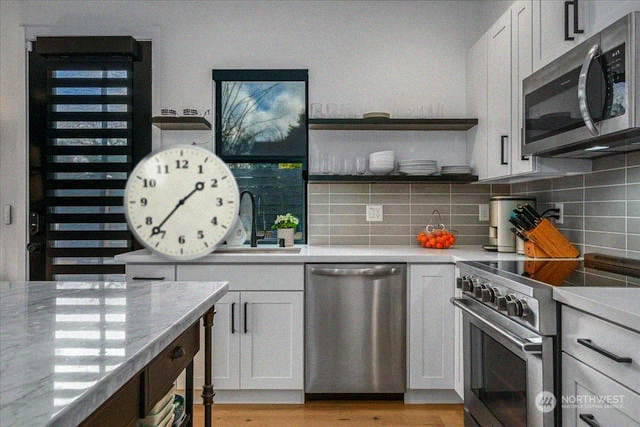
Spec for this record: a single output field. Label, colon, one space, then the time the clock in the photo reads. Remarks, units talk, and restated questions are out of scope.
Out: 1:37
